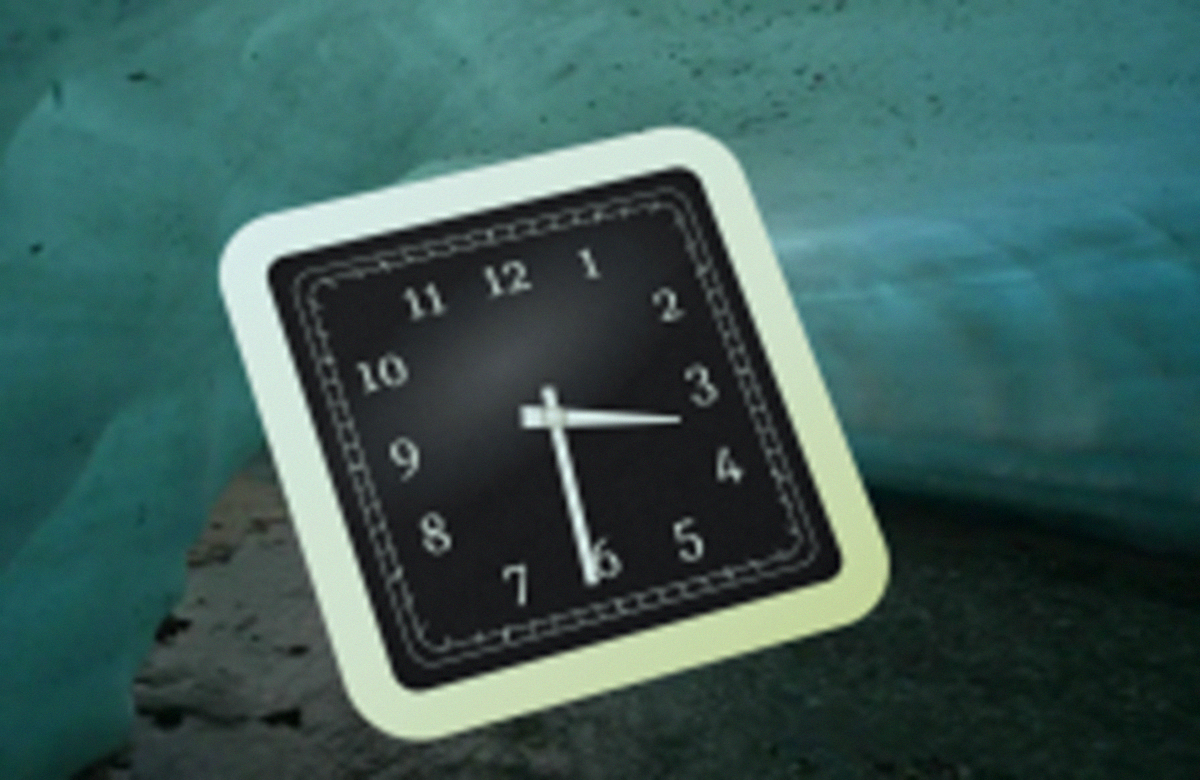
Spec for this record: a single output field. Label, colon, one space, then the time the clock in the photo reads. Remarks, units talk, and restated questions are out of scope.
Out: 3:31
